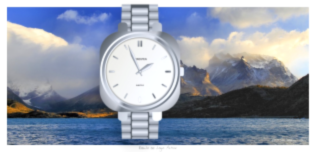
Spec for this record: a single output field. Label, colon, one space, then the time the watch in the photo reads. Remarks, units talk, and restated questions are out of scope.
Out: 1:56
